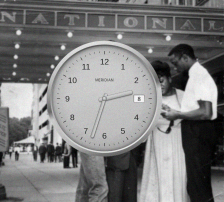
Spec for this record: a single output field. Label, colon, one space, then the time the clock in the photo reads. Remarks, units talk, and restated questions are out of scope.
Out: 2:33
